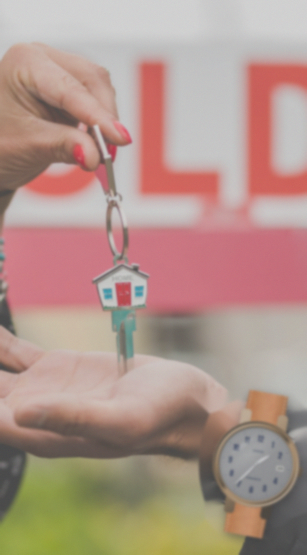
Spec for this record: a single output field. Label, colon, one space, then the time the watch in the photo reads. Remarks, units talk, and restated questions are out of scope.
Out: 1:36
